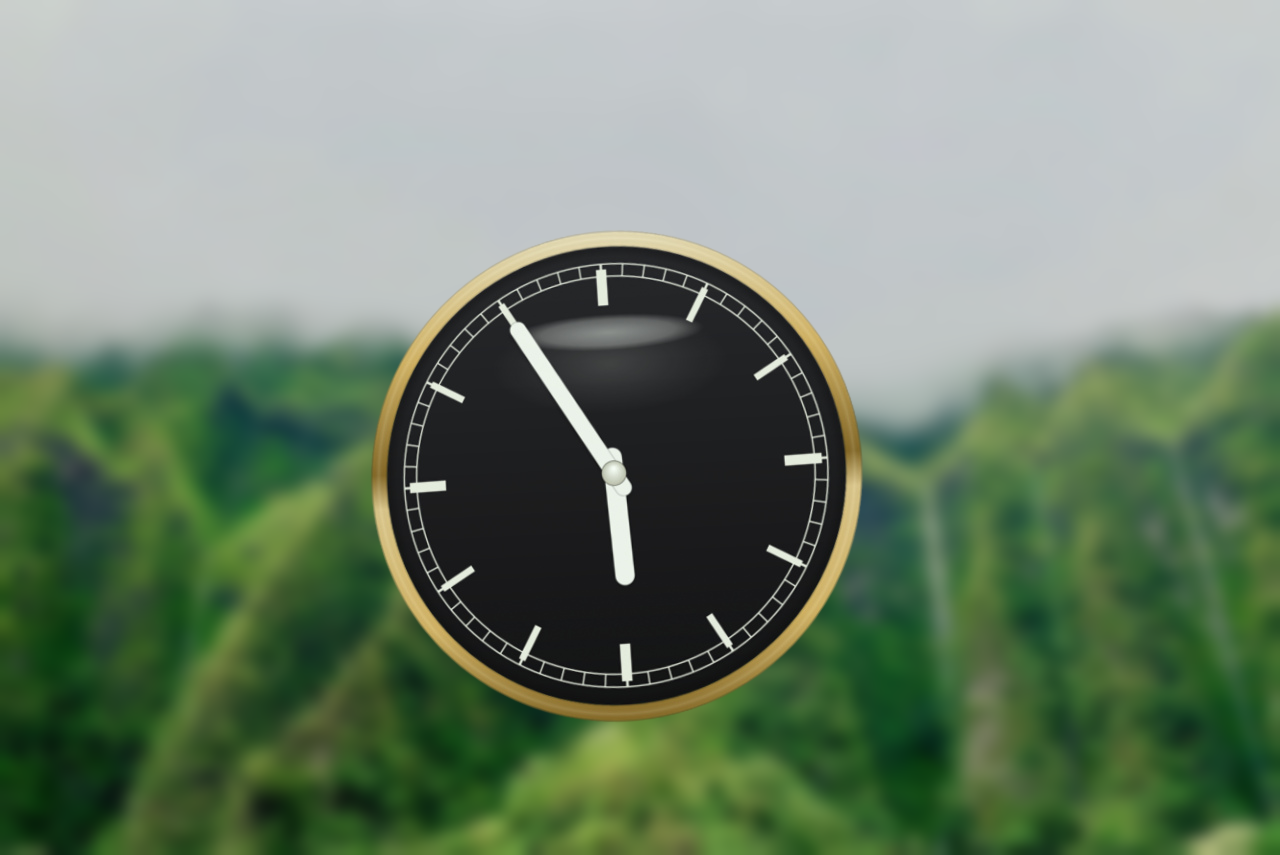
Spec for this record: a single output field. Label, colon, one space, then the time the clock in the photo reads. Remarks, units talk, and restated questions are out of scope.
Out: 5:55
